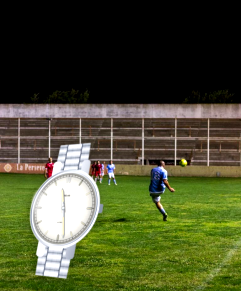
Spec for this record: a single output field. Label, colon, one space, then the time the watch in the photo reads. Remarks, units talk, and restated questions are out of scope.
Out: 11:28
